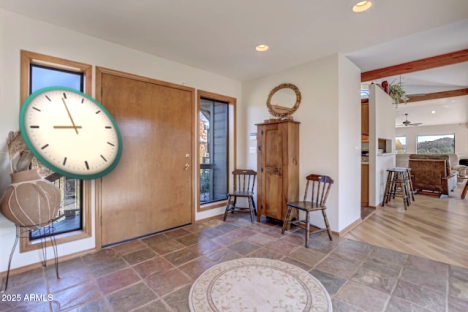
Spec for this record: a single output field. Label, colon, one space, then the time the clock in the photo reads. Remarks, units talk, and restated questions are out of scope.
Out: 8:59
